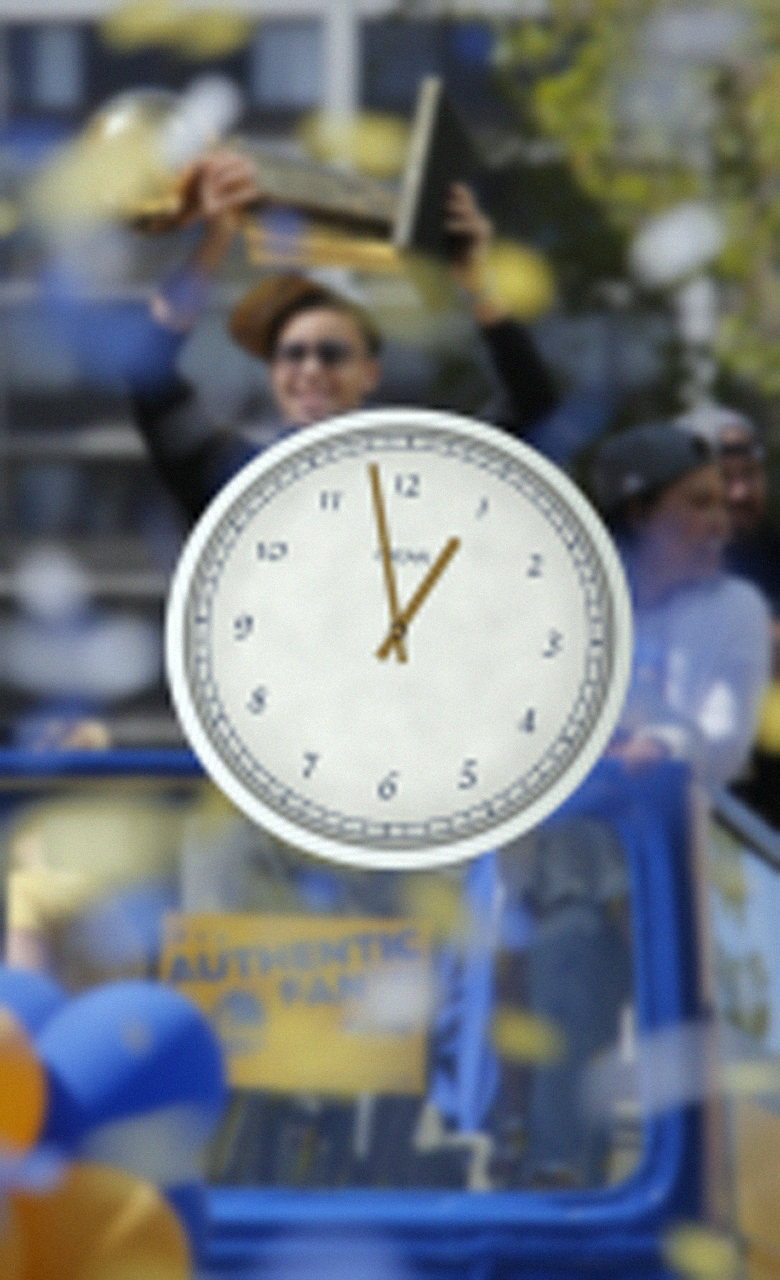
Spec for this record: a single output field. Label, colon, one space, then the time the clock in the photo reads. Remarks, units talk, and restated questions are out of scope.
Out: 12:58
